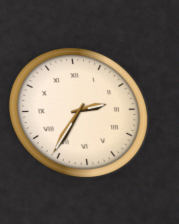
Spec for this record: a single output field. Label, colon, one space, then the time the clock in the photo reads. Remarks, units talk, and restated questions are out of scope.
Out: 2:36
